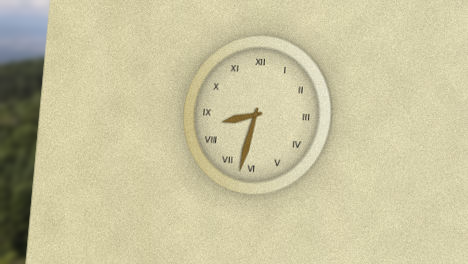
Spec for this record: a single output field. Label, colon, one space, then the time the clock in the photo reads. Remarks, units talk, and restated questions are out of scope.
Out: 8:32
